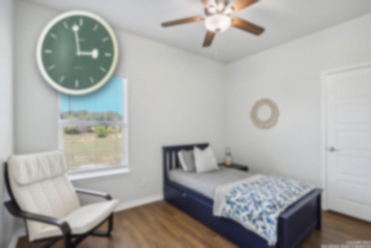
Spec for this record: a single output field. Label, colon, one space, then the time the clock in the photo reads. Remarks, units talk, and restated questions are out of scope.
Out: 2:58
